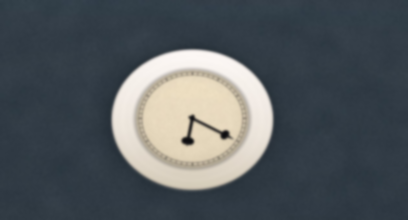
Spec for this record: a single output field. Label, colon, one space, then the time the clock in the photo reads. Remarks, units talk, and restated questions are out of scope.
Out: 6:20
